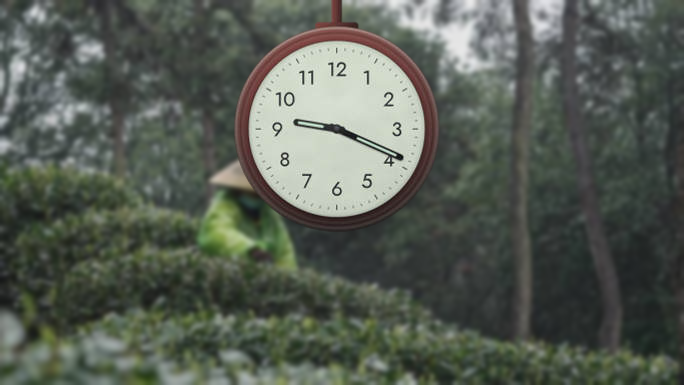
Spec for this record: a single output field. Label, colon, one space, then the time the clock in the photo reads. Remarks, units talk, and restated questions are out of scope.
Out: 9:19
